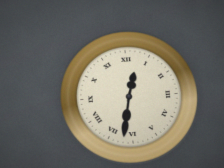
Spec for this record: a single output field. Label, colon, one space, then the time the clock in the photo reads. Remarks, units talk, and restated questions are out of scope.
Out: 12:32
